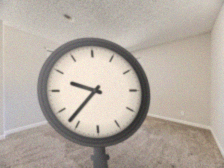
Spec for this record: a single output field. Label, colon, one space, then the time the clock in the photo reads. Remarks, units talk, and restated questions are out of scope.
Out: 9:37
